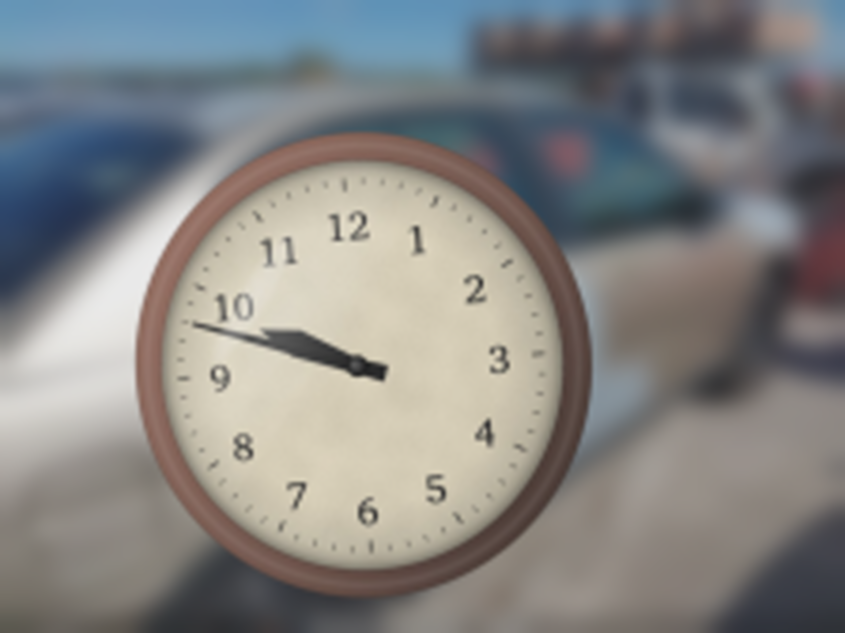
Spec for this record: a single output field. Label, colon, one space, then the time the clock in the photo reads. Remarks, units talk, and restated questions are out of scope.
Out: 9:48
